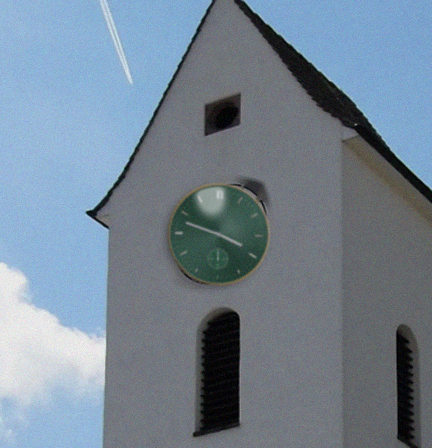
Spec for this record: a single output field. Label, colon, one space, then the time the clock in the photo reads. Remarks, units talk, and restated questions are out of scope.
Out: 3:48
